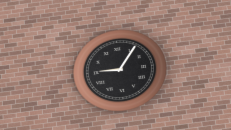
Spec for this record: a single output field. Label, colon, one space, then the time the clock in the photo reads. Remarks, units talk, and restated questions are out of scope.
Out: 9:06
